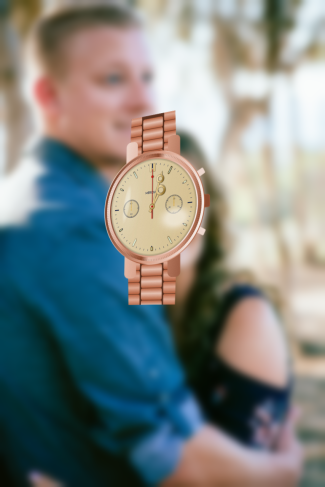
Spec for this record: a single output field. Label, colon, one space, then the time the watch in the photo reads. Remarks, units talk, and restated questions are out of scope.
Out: 1:03
